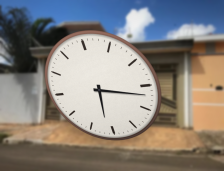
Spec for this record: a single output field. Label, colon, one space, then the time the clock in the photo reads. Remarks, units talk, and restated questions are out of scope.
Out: 6:17
